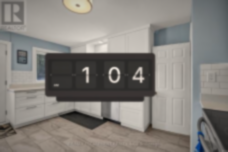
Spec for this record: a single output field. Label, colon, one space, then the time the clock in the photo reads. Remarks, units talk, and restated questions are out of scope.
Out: 1:04
